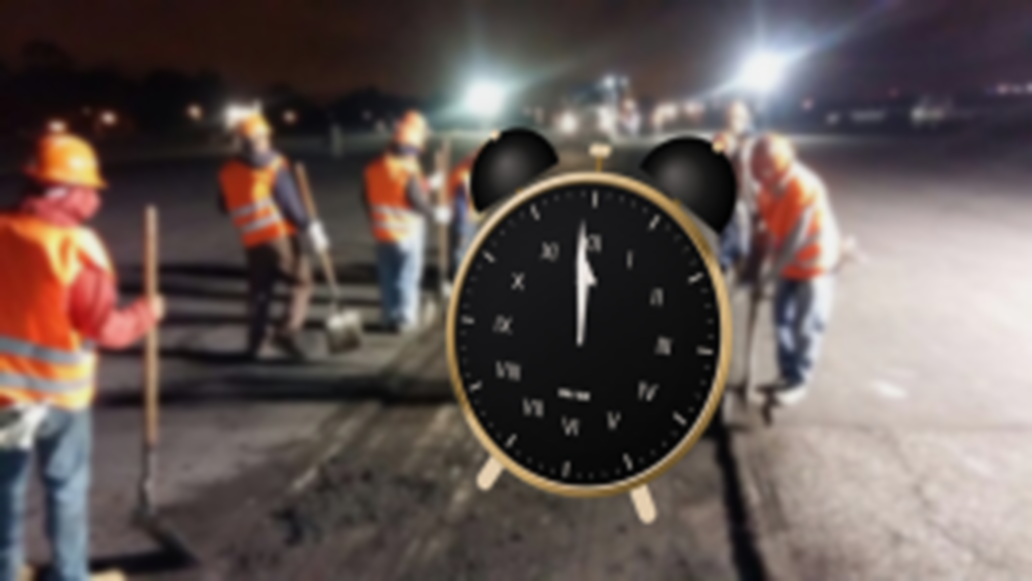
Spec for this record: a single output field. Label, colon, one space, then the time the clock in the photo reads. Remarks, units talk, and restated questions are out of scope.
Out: 11:59
